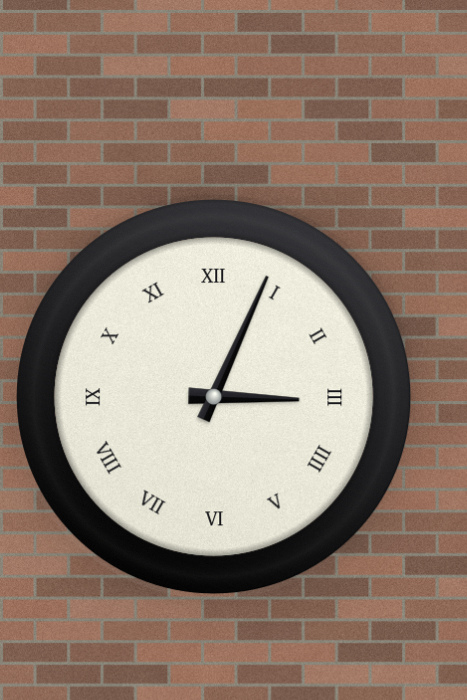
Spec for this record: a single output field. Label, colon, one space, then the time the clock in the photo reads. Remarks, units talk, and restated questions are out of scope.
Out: 3:04
